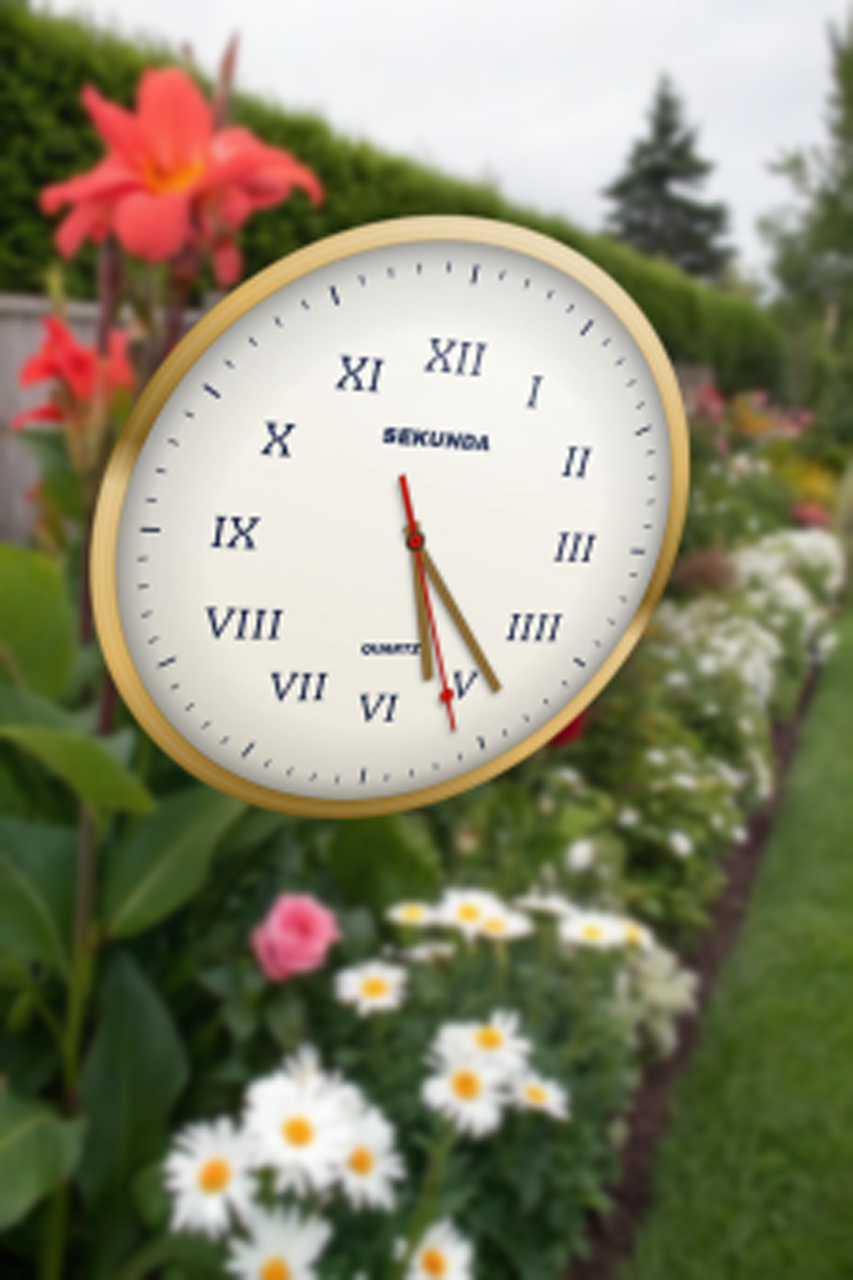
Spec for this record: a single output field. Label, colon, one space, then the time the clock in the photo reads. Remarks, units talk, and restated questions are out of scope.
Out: 5:23:26
